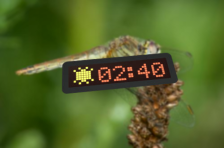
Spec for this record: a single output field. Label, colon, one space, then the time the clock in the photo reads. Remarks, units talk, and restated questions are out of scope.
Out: 2:40
